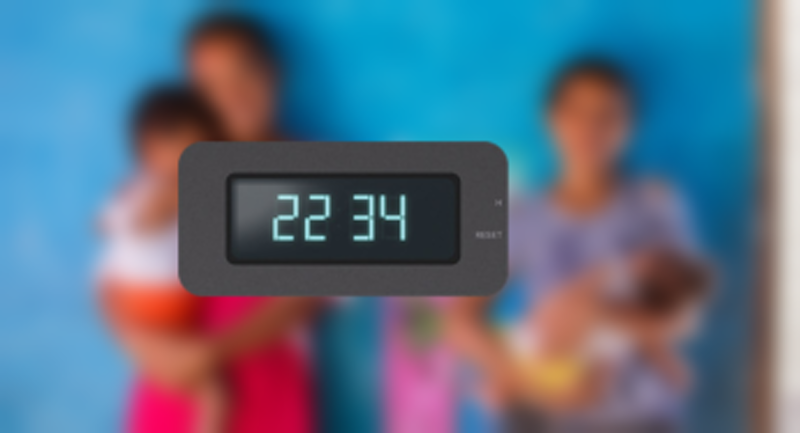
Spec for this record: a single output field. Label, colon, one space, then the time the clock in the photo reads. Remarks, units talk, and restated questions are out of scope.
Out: 22:34
